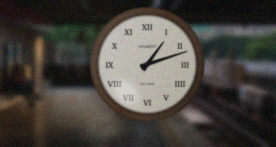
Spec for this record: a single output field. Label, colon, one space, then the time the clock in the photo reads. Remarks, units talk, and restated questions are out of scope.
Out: 1:12
